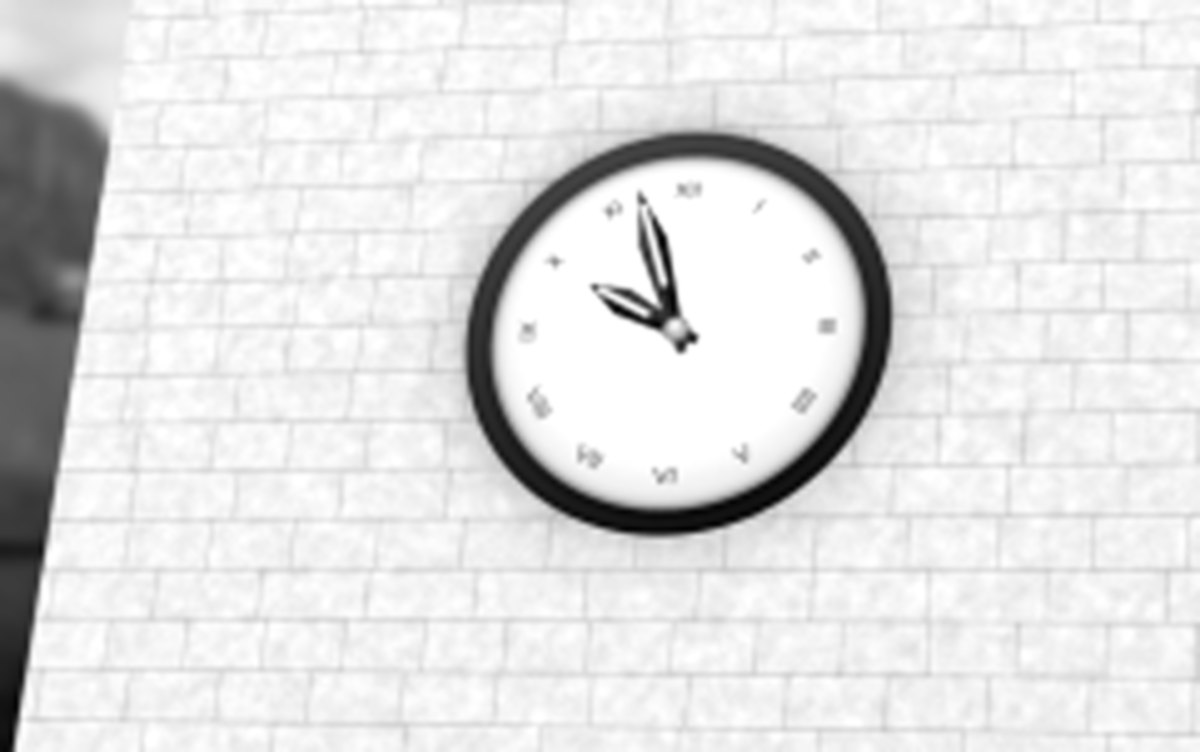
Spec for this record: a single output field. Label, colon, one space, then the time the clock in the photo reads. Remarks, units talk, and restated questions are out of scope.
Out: 9:57
